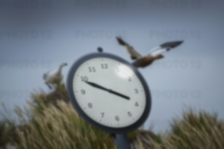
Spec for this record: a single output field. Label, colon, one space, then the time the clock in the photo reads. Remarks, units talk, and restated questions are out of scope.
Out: 3:49
